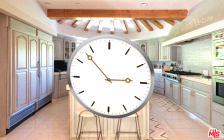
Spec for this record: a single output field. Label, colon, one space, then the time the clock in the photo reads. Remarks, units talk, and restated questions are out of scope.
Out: 2:53
